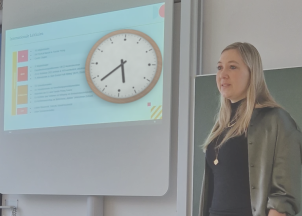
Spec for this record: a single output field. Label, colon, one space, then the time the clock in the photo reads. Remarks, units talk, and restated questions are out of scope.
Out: 5:38
